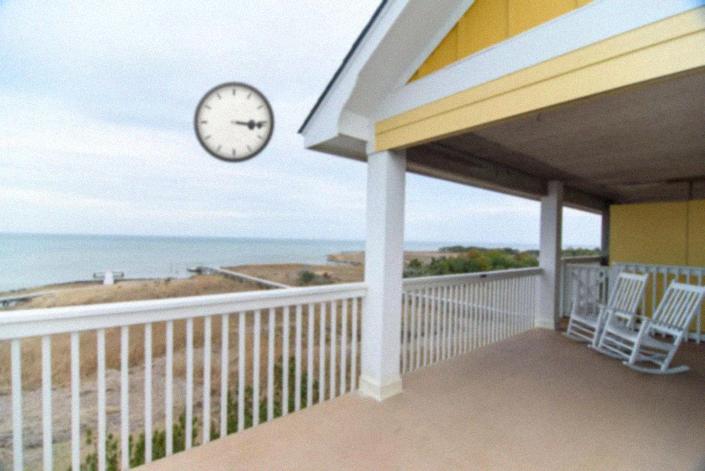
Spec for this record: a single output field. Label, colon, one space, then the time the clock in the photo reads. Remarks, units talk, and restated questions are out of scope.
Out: 3:16
